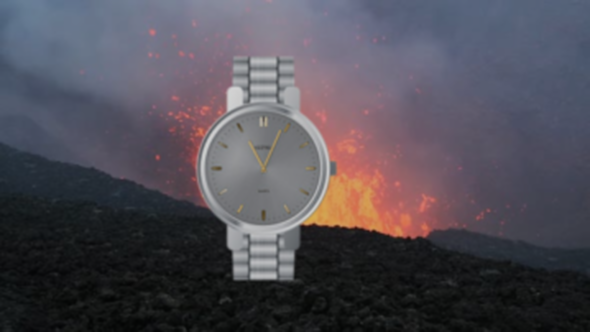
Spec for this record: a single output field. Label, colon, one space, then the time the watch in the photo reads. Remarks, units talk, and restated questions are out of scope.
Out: 11:04
